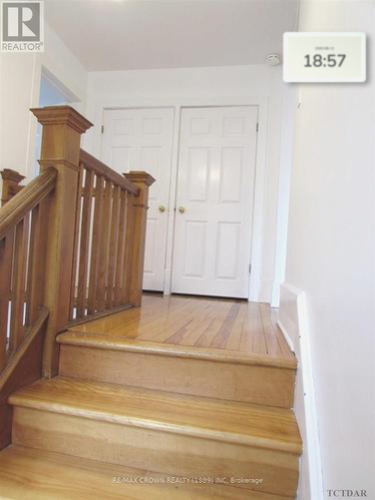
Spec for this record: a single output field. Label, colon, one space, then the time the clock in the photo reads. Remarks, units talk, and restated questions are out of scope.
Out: 18:57
